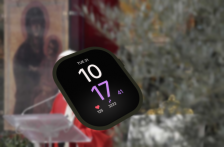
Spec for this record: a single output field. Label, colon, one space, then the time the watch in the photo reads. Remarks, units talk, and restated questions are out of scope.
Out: 10:17
